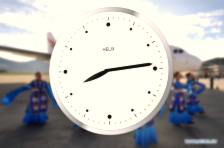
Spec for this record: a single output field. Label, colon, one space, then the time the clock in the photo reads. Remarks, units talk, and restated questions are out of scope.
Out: 8:14
